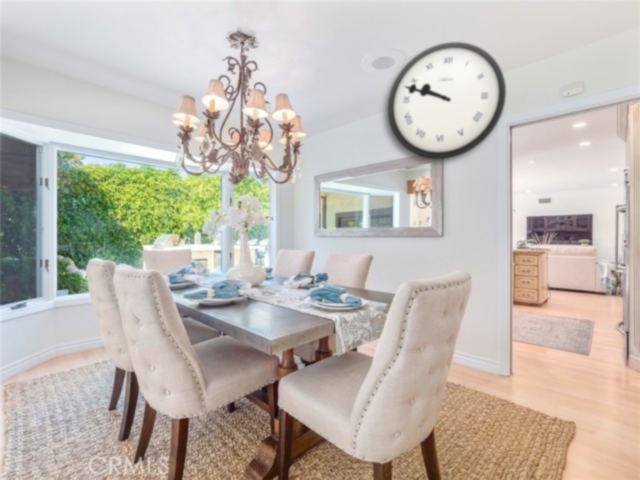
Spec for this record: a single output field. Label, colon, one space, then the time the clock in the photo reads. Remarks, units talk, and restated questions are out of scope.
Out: 9:48
